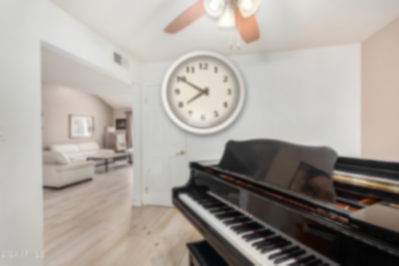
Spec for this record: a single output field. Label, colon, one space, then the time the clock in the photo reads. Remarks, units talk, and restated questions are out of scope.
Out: 7:50
